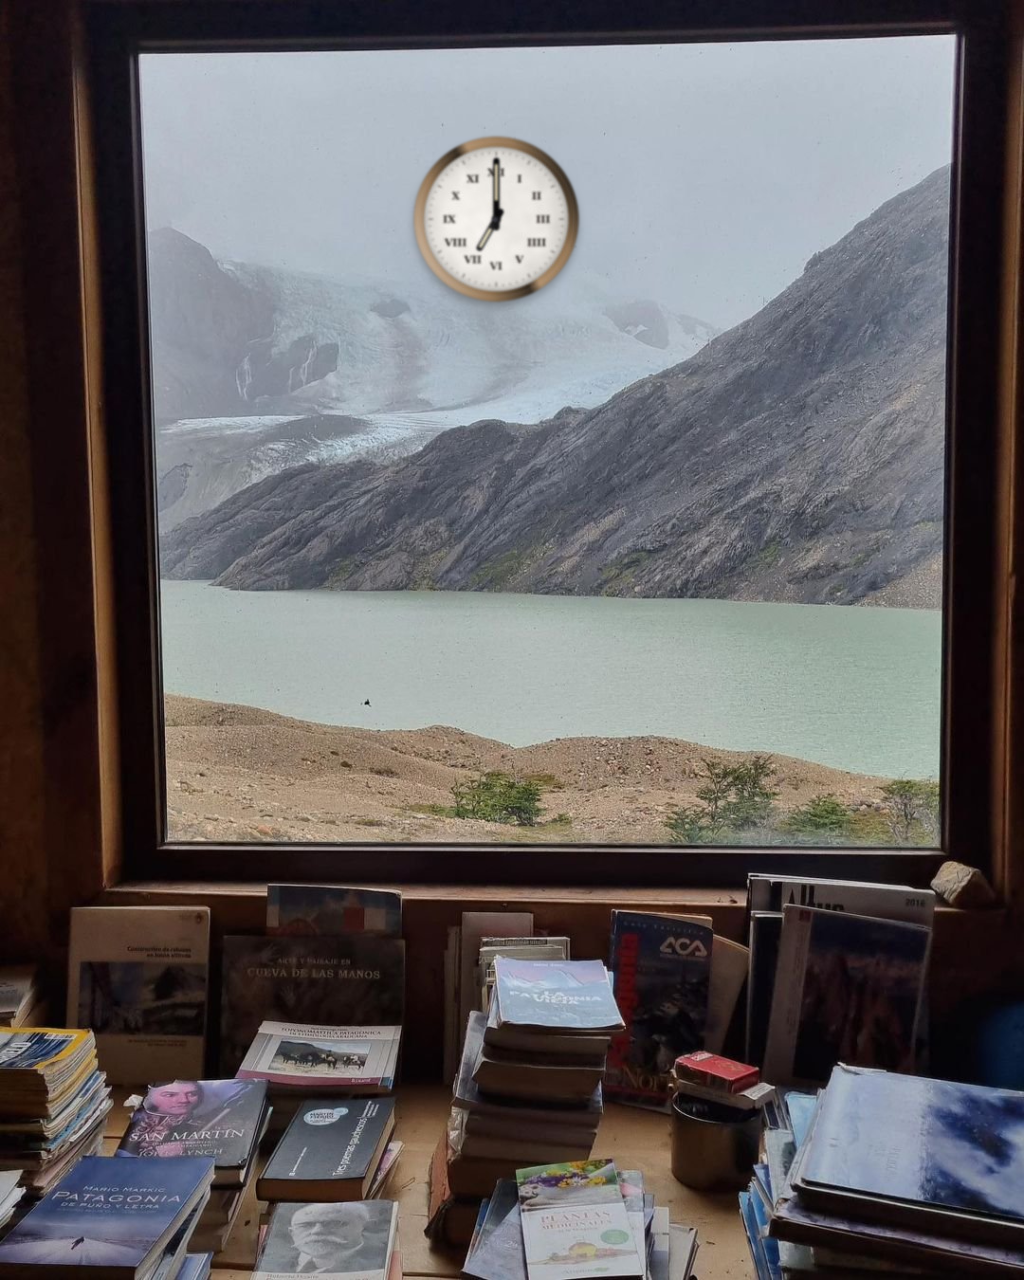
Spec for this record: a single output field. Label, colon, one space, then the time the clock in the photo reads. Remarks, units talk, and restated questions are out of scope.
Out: 7:00
